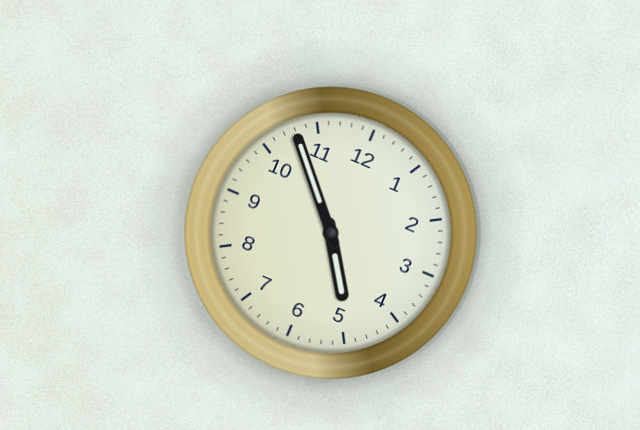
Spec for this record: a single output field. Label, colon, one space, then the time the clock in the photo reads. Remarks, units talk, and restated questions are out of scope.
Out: 4:53
